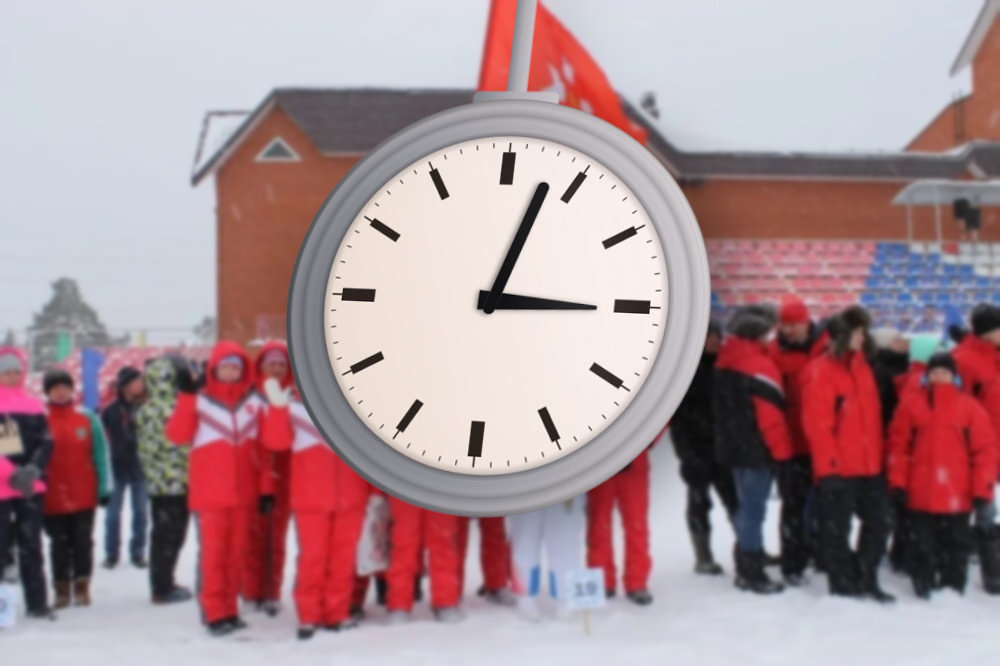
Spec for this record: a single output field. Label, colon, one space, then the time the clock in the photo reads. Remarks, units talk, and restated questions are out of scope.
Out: 3:03
